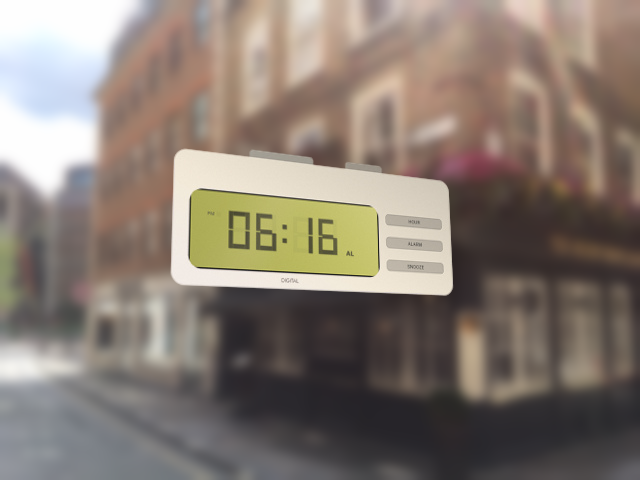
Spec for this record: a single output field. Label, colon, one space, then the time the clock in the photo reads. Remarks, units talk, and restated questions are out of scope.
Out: 6:16
